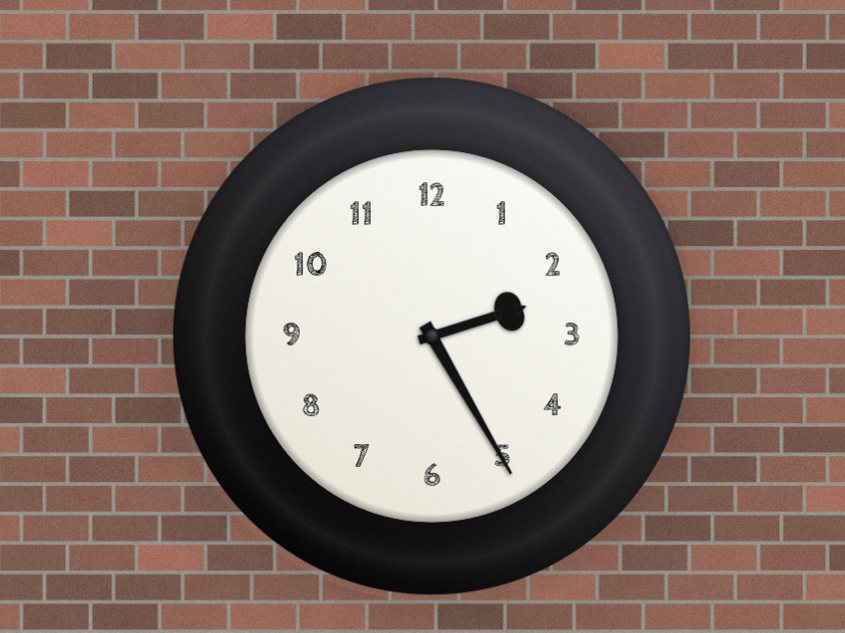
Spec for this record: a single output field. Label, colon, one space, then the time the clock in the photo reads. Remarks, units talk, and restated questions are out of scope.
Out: 2:25
